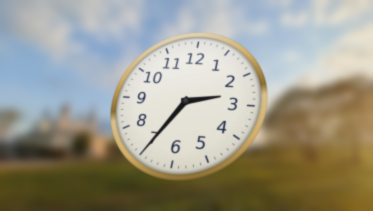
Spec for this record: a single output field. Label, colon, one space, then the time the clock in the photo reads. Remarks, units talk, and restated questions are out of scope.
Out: 2:35
